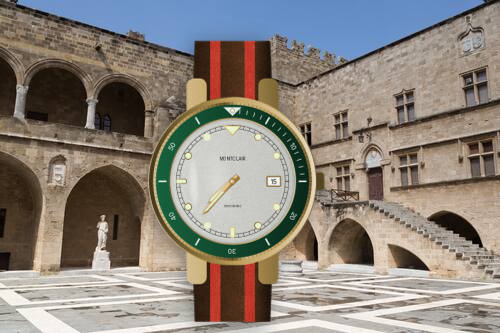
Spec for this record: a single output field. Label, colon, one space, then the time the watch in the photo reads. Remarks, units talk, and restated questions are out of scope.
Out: 7:37
